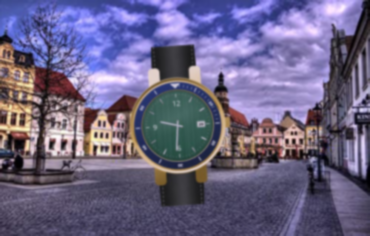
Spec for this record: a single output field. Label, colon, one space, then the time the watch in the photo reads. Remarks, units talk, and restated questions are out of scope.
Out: 9:31
